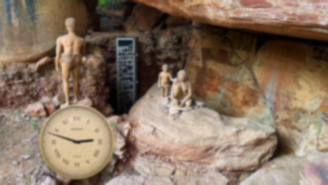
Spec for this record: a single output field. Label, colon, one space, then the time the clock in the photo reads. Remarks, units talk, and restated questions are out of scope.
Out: 2:48
